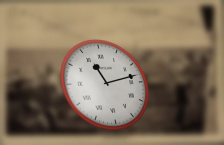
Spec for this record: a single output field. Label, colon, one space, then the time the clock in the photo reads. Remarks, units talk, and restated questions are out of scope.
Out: 11:13
